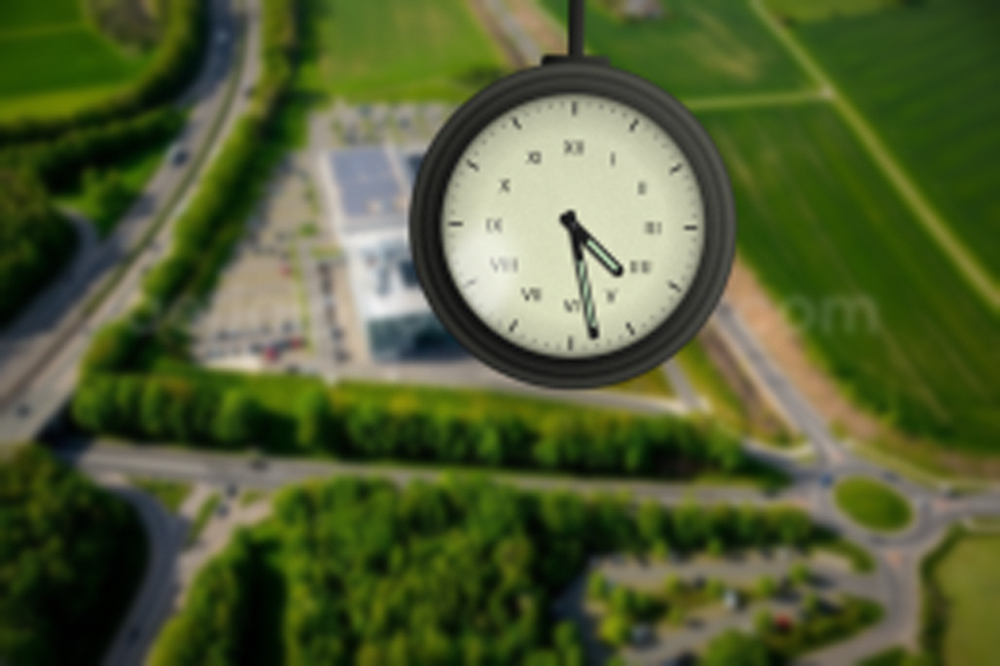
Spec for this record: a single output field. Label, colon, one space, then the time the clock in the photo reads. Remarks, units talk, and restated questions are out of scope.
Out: 4:28
